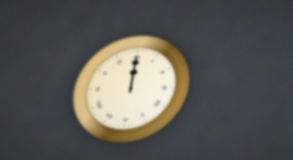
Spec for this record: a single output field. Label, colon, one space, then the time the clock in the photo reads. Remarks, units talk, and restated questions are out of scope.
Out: 12:00
